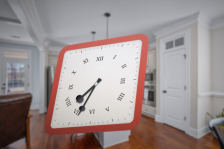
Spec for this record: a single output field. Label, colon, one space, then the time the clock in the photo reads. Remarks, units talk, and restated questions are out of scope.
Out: 7:34
